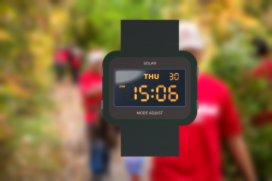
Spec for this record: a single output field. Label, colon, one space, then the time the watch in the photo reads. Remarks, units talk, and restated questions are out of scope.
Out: 15:06
